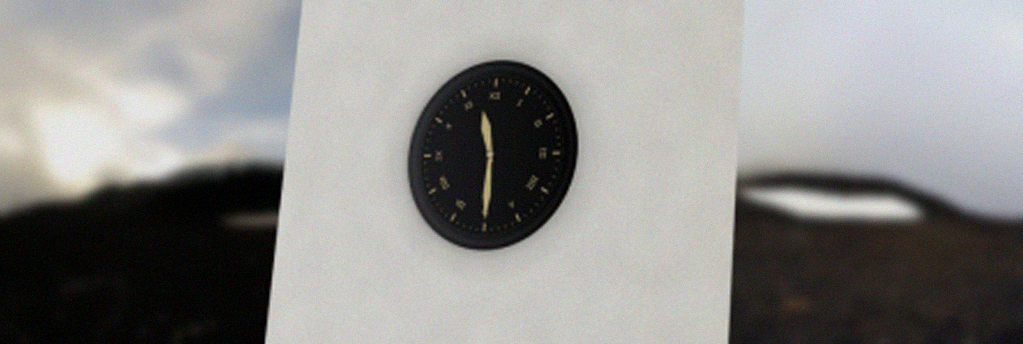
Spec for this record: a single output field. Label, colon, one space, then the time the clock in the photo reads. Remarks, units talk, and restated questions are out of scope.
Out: 11:30
